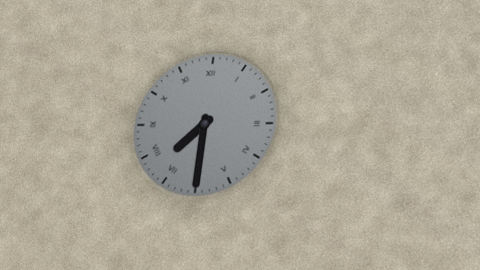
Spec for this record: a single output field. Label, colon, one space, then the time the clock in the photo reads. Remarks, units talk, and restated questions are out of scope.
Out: 7:30
